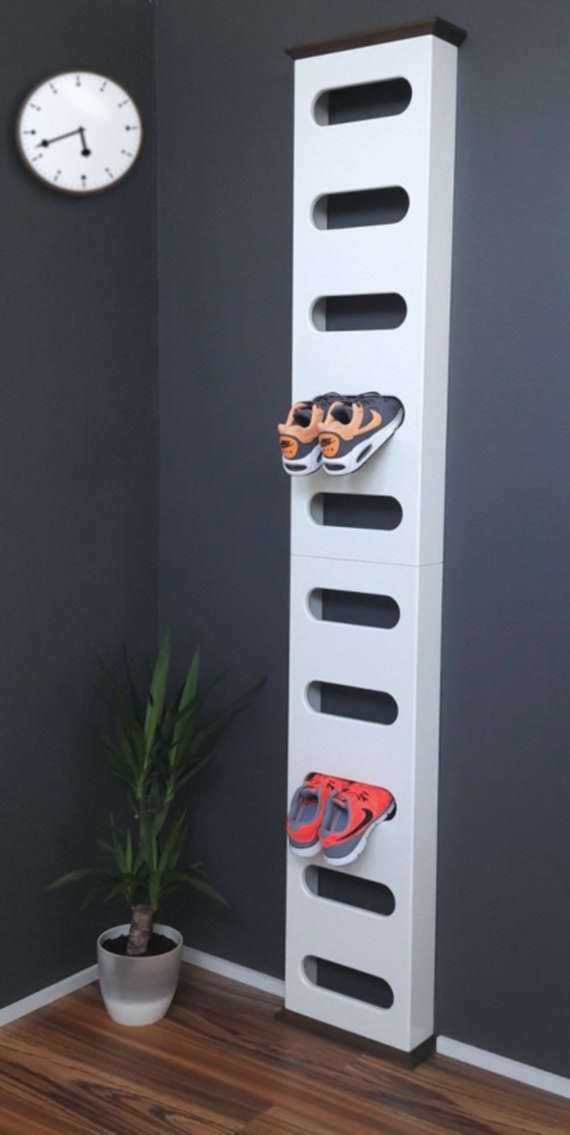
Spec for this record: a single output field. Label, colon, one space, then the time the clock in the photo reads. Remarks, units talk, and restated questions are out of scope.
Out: 5:42
